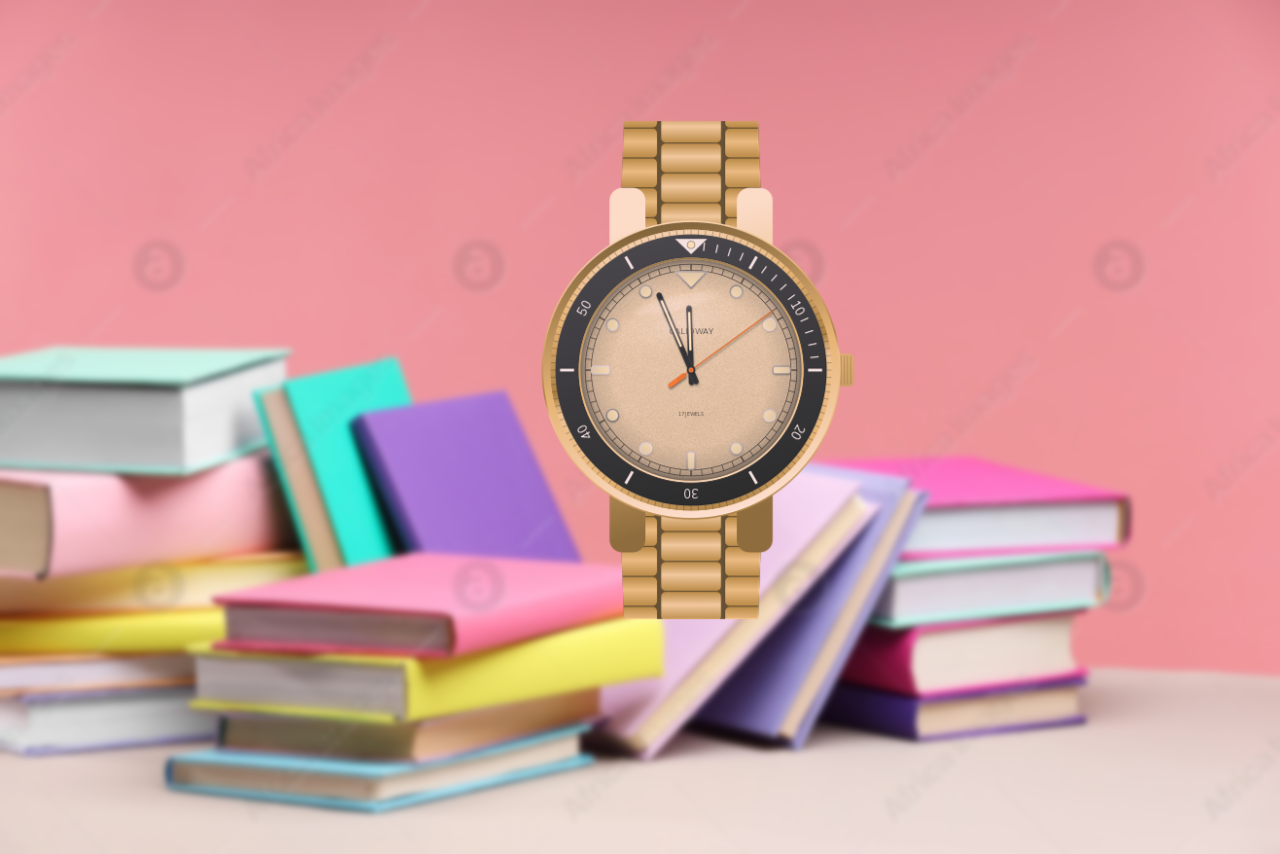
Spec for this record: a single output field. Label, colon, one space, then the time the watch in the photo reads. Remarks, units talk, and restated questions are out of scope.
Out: 11:56:09
